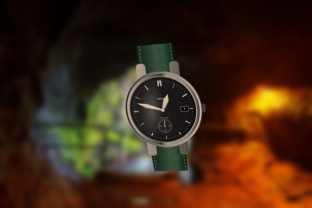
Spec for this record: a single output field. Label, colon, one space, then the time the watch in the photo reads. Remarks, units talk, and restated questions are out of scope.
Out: 12:48
